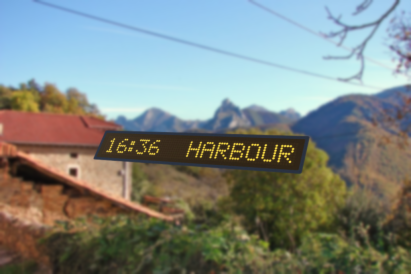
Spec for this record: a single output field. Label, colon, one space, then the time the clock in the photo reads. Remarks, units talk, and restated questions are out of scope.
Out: 16:36
